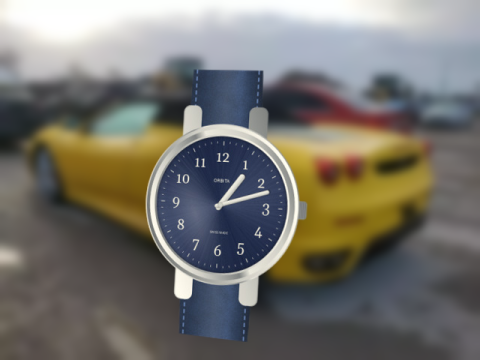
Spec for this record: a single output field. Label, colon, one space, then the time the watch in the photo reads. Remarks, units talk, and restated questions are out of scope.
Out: 1:12
